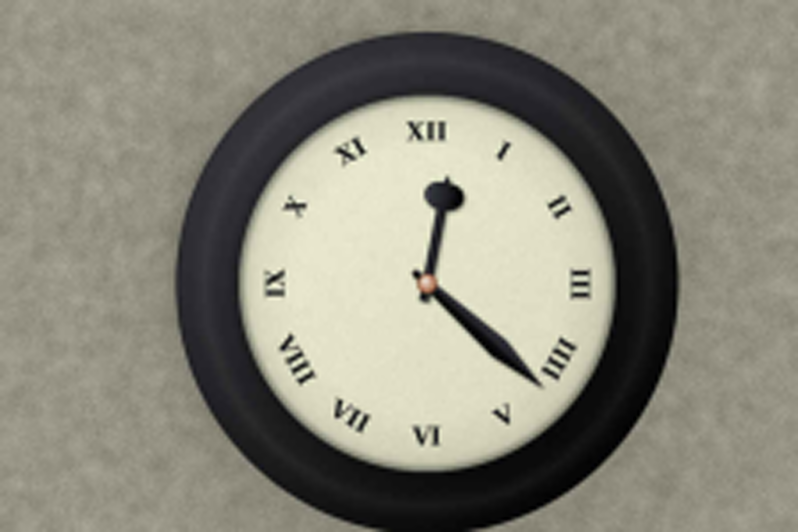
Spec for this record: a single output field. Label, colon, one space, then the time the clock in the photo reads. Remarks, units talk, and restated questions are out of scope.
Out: 12:22
